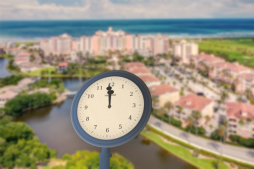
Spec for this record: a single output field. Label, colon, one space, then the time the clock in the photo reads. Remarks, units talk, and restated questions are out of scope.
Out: 11:59
